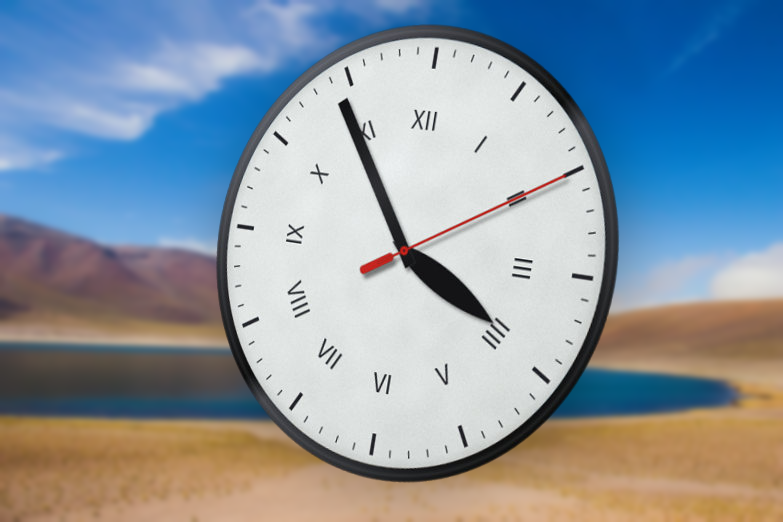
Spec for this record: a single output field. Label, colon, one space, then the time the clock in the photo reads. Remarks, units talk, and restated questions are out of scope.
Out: 3:54:10
